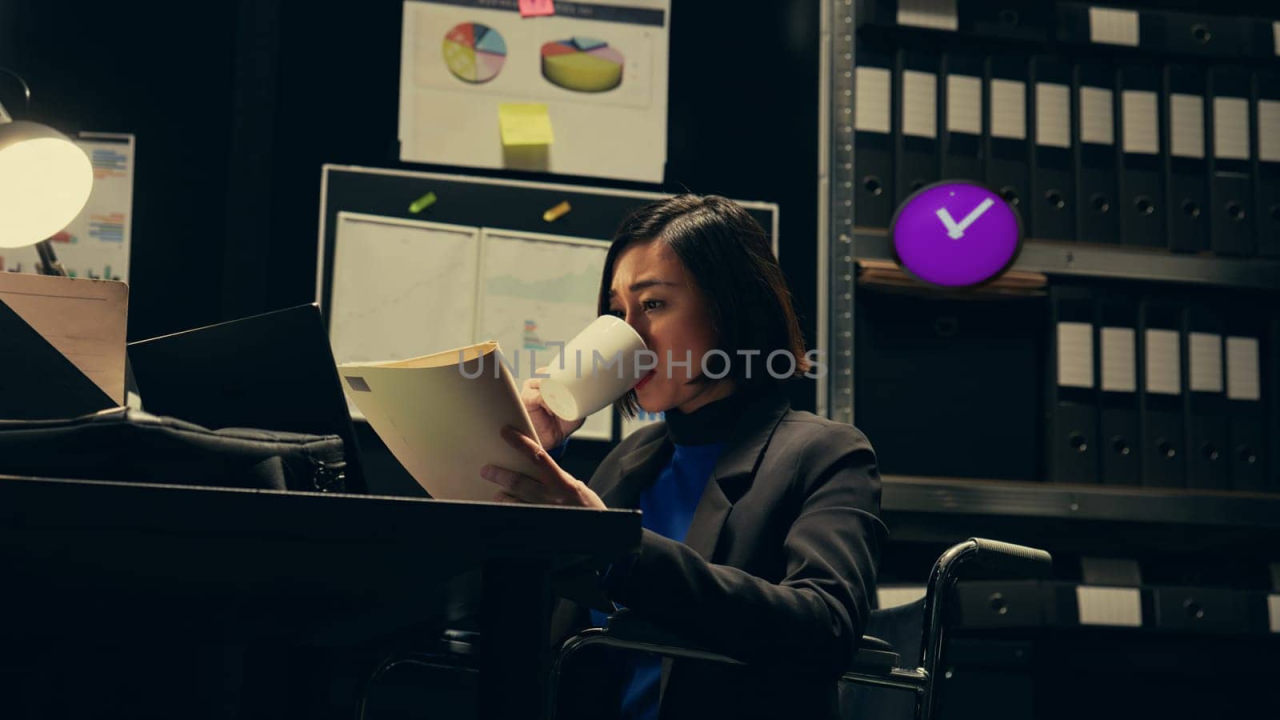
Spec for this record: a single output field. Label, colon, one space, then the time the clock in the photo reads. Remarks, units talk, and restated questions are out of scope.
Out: 11:08
